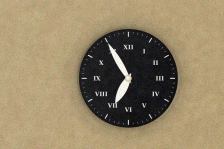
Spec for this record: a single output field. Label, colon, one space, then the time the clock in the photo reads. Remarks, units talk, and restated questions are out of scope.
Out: 6:55
